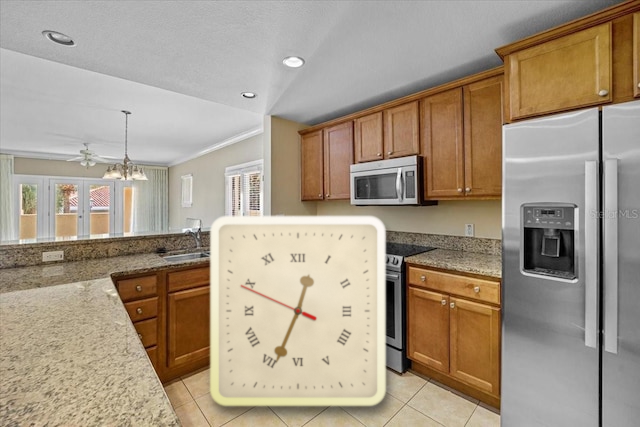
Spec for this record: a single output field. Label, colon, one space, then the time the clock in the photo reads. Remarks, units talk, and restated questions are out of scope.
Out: 12:33:49
